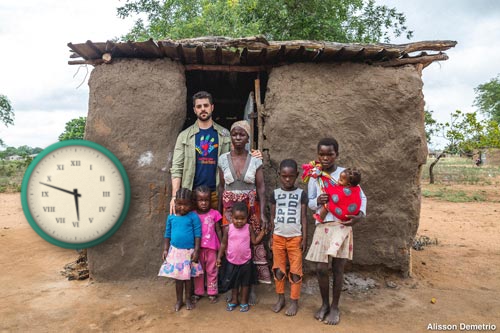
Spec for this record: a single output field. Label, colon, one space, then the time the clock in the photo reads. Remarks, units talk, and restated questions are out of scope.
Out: 5:48
